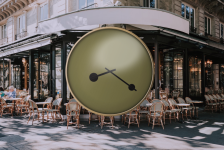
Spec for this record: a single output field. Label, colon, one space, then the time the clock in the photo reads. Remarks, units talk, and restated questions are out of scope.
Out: 8:21
